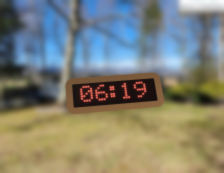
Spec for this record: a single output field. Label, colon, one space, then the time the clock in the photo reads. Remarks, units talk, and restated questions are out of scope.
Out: 6:19
